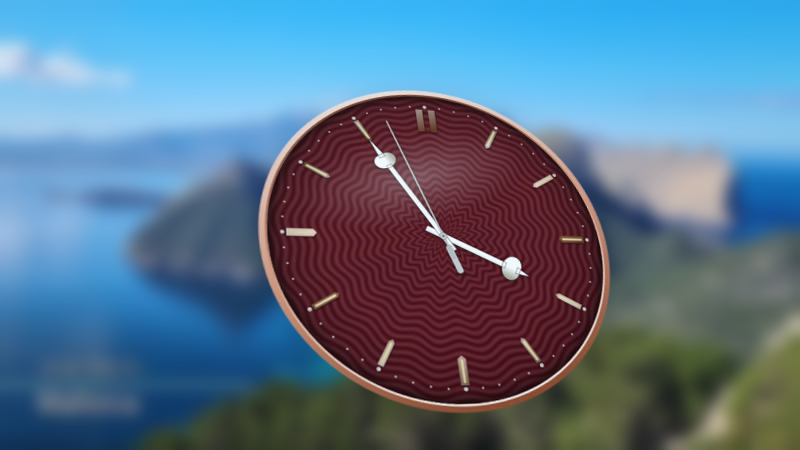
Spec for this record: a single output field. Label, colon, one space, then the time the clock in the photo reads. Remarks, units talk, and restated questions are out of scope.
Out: 3:54:57
